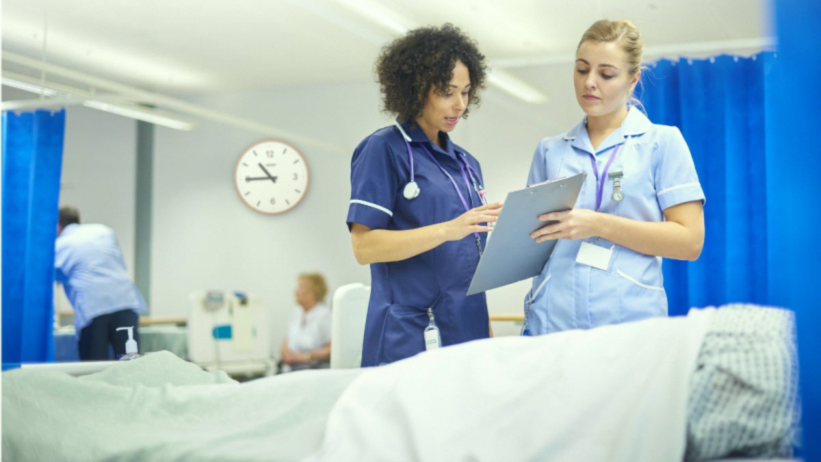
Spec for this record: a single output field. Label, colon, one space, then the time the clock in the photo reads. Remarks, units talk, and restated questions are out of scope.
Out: 10:45
